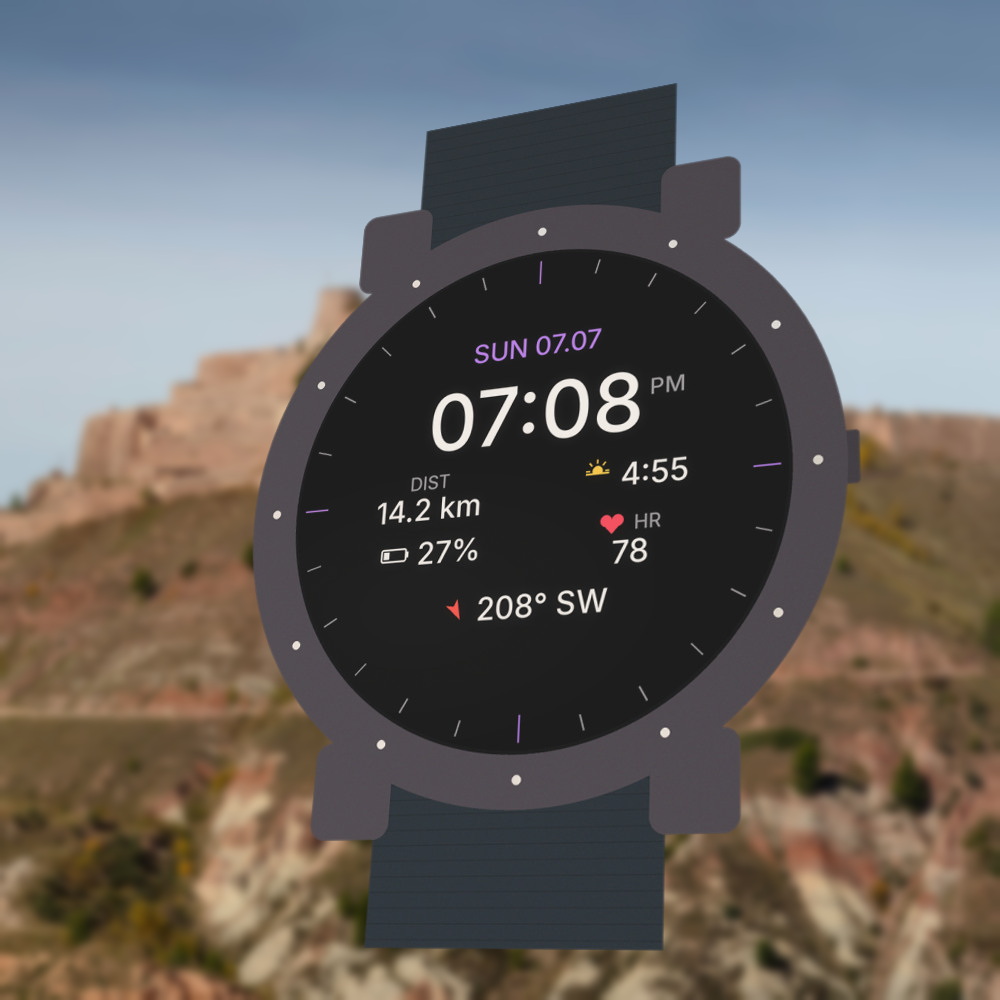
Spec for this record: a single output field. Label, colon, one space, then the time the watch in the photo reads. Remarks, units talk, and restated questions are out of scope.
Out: 7:08
